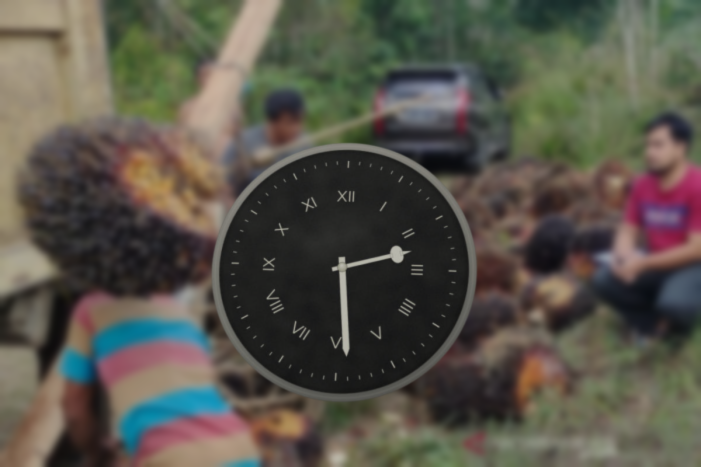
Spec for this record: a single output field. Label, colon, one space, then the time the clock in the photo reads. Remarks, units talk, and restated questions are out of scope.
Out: 2:29
